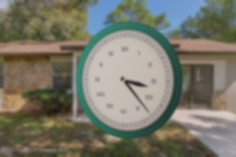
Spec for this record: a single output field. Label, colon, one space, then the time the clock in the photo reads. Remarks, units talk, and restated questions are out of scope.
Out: 3:23
